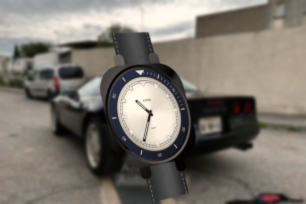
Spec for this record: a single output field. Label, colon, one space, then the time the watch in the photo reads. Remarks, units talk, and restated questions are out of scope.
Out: 10:35
